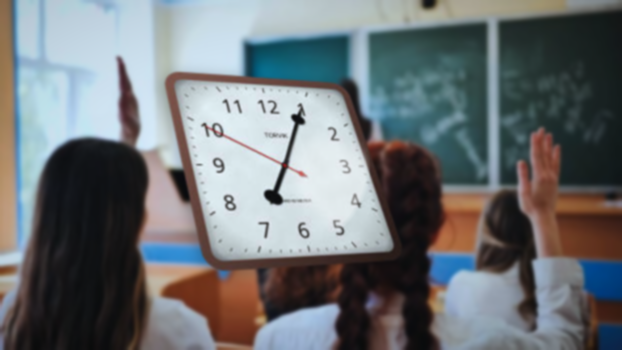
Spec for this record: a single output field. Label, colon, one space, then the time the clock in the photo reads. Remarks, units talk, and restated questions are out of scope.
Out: 7:04:50
